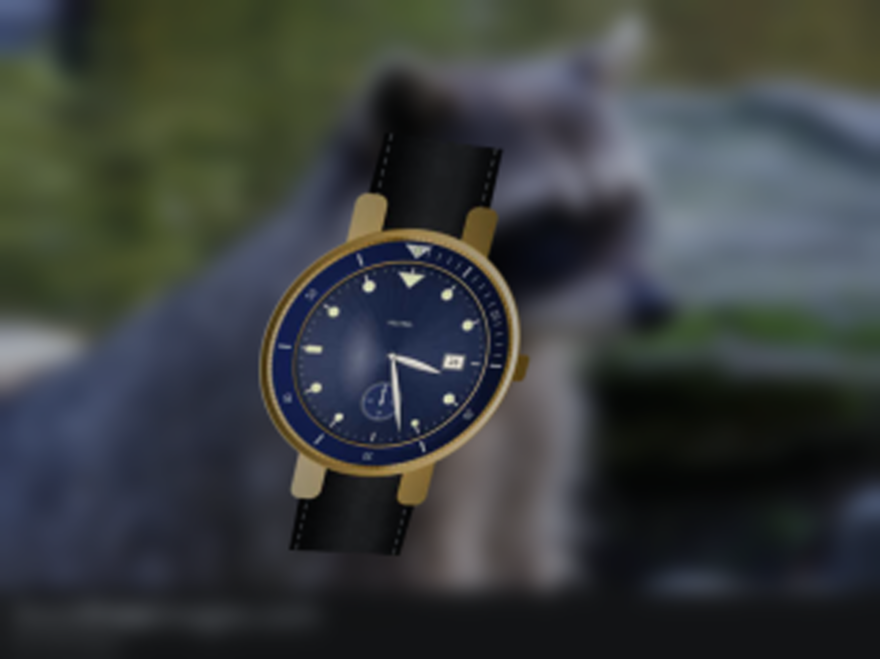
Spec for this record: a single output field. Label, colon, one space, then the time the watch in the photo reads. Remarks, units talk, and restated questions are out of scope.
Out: 3:27
